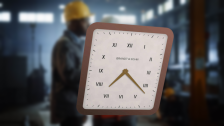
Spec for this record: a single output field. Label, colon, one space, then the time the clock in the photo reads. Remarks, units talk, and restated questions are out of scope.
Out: 7:22
